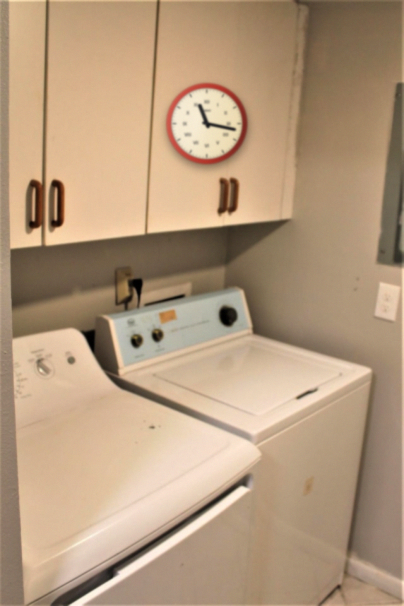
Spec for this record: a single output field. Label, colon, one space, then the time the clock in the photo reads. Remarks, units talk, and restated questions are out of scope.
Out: 11:17
